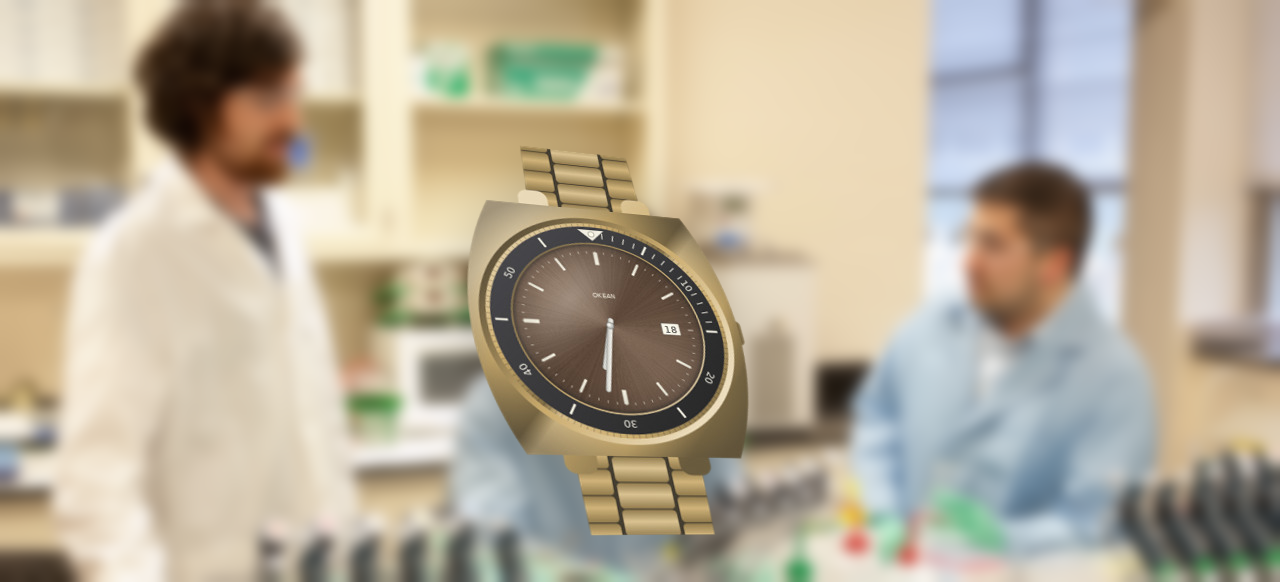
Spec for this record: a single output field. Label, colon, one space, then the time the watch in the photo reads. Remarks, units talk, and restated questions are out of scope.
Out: 6:32
